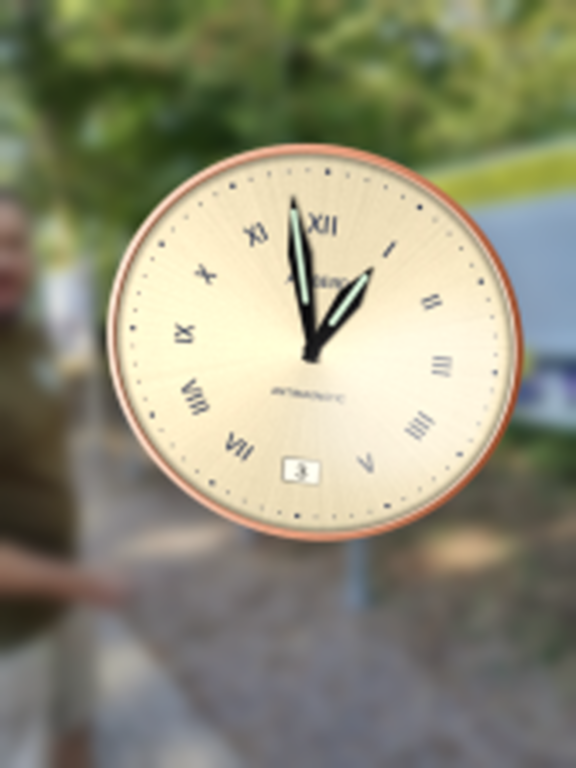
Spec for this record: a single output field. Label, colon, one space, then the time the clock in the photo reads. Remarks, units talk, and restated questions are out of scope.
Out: 12:58
